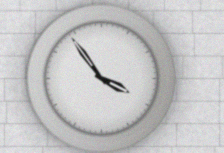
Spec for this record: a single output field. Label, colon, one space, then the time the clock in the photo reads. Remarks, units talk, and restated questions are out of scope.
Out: 3:54
